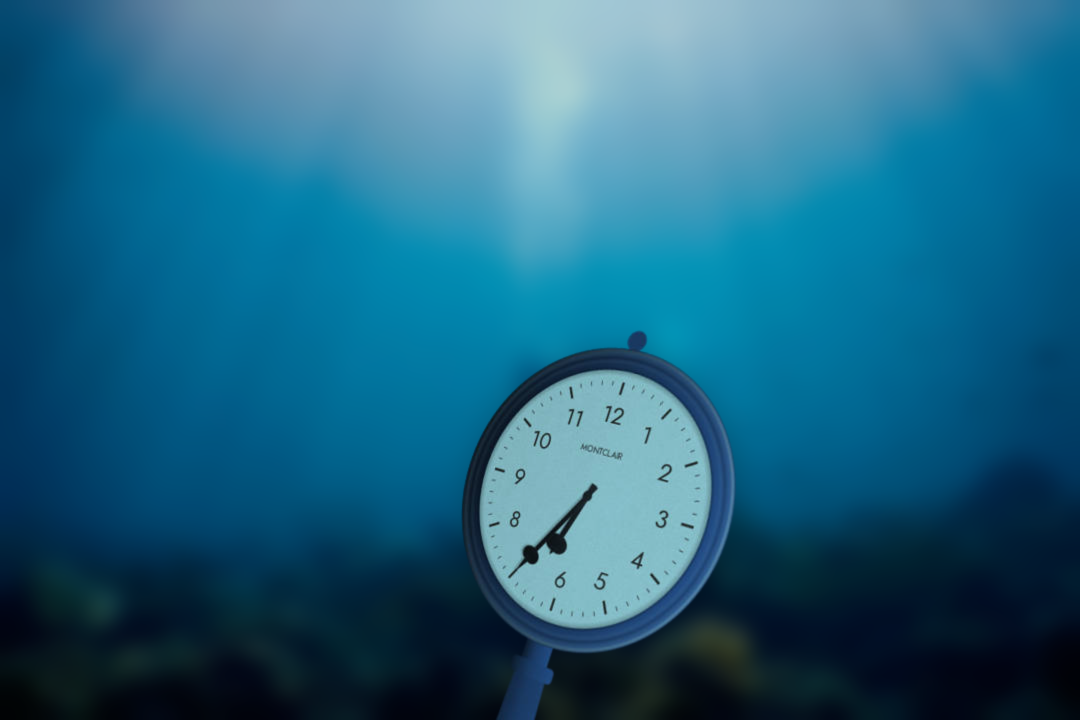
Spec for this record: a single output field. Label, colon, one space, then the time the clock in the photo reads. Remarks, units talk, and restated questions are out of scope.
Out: 6:35
